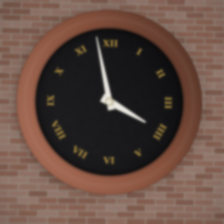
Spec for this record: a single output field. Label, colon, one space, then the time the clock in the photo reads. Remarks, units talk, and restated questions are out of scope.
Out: 3:58
